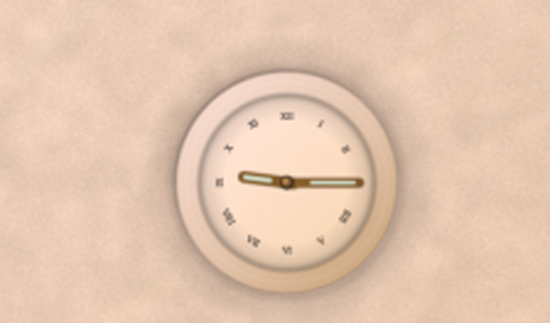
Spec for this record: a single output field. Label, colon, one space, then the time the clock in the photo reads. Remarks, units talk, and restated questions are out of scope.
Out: 9:15
